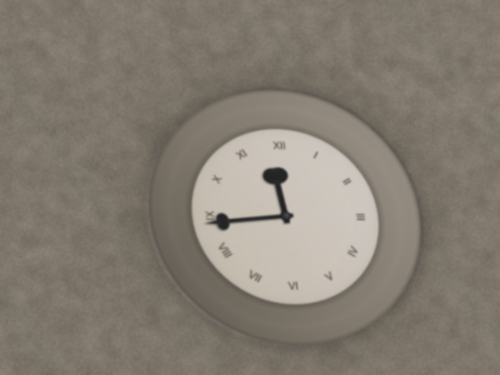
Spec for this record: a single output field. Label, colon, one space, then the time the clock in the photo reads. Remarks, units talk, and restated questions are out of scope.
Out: 11:44
